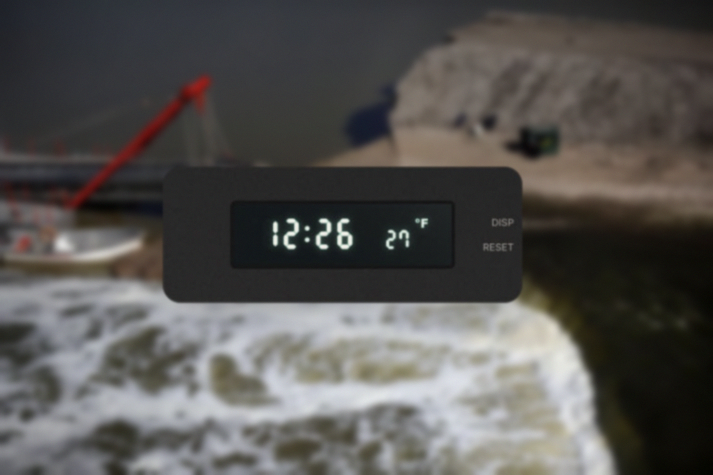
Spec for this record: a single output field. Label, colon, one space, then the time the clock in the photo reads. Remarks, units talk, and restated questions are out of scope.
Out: 12:26
